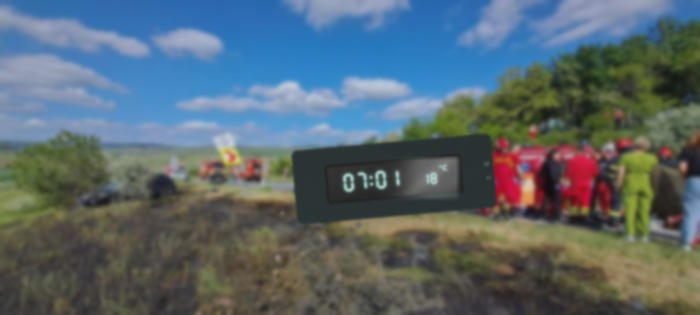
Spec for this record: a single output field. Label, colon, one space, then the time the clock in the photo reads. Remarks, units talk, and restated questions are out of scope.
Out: 7:01
